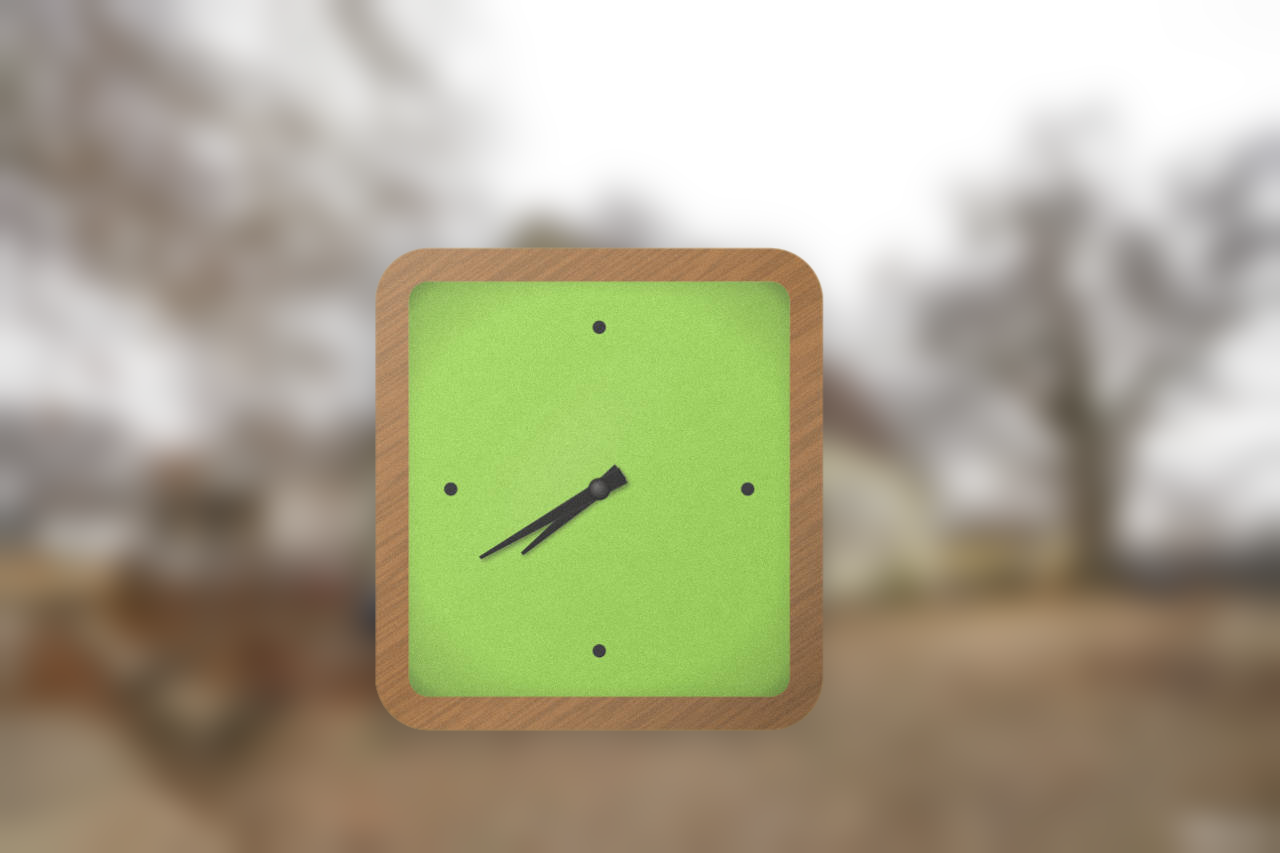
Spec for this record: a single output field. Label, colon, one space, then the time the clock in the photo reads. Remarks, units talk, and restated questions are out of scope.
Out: 7:40
